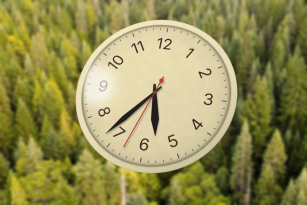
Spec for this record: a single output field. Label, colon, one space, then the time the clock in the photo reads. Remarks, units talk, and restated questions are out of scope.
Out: 5:36:33
